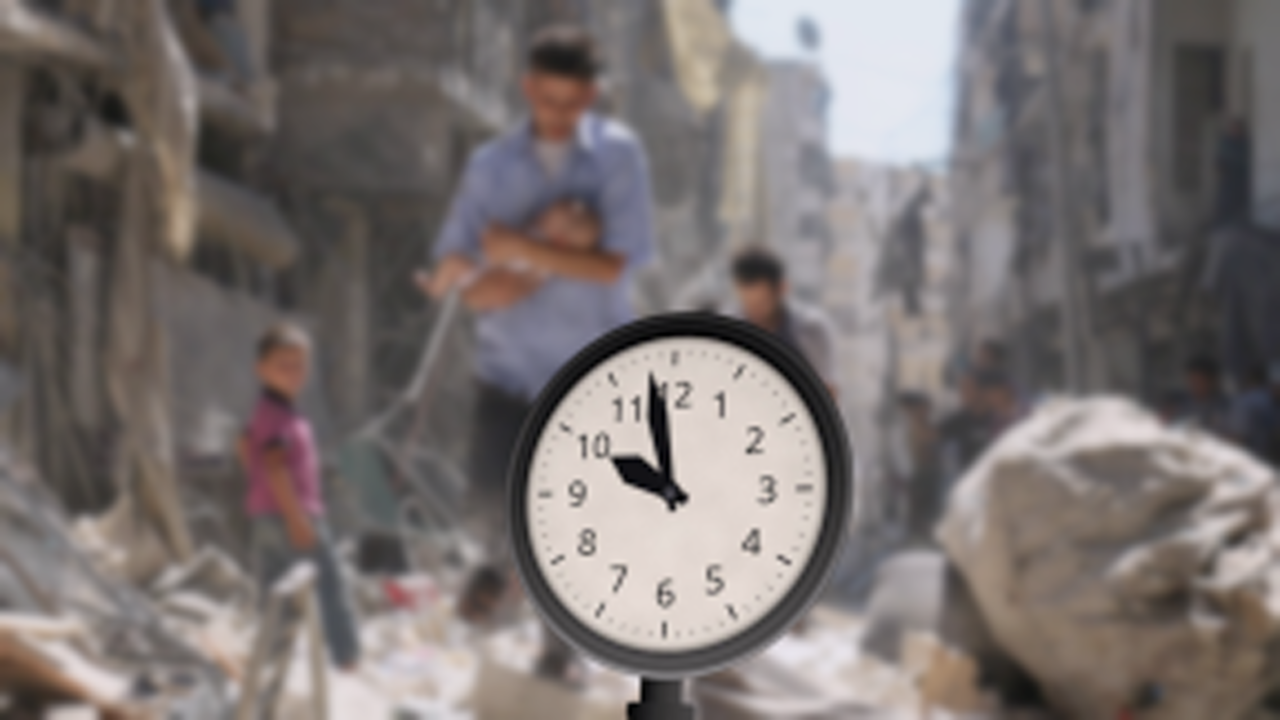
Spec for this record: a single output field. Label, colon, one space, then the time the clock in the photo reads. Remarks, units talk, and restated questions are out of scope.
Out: 9:58
